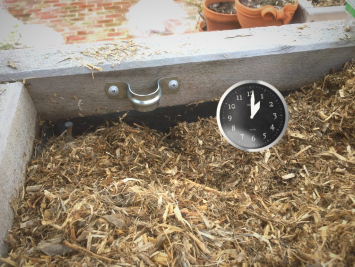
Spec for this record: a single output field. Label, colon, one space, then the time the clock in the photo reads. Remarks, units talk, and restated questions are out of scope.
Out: 1:01
